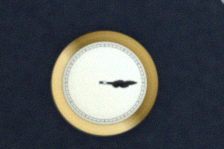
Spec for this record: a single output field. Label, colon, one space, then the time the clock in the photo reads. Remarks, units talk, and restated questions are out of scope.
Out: 3:15
